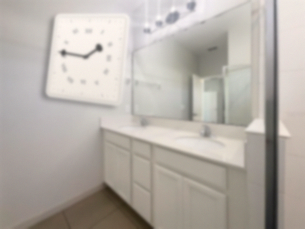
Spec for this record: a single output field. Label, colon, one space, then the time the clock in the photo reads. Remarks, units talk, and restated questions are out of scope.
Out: 1:46
